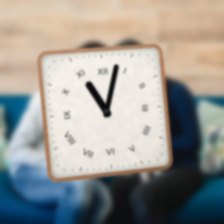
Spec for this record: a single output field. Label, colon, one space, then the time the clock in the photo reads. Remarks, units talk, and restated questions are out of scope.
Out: 11:03
